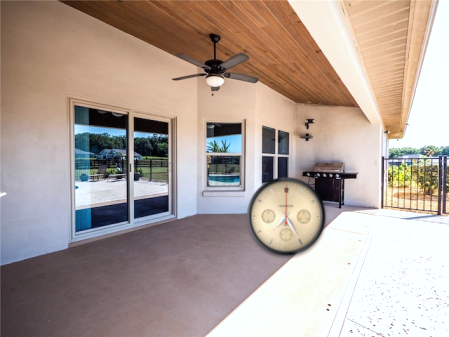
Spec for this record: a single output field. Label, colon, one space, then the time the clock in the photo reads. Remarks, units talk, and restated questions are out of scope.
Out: 7:25
